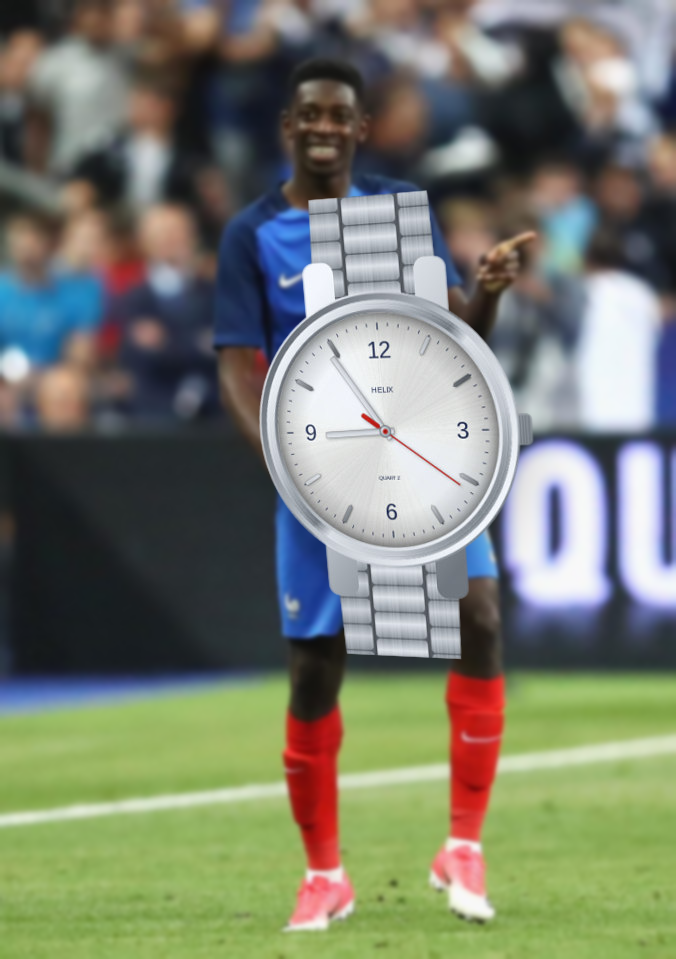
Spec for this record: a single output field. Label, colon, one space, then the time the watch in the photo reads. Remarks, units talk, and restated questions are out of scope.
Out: 8:54:21
